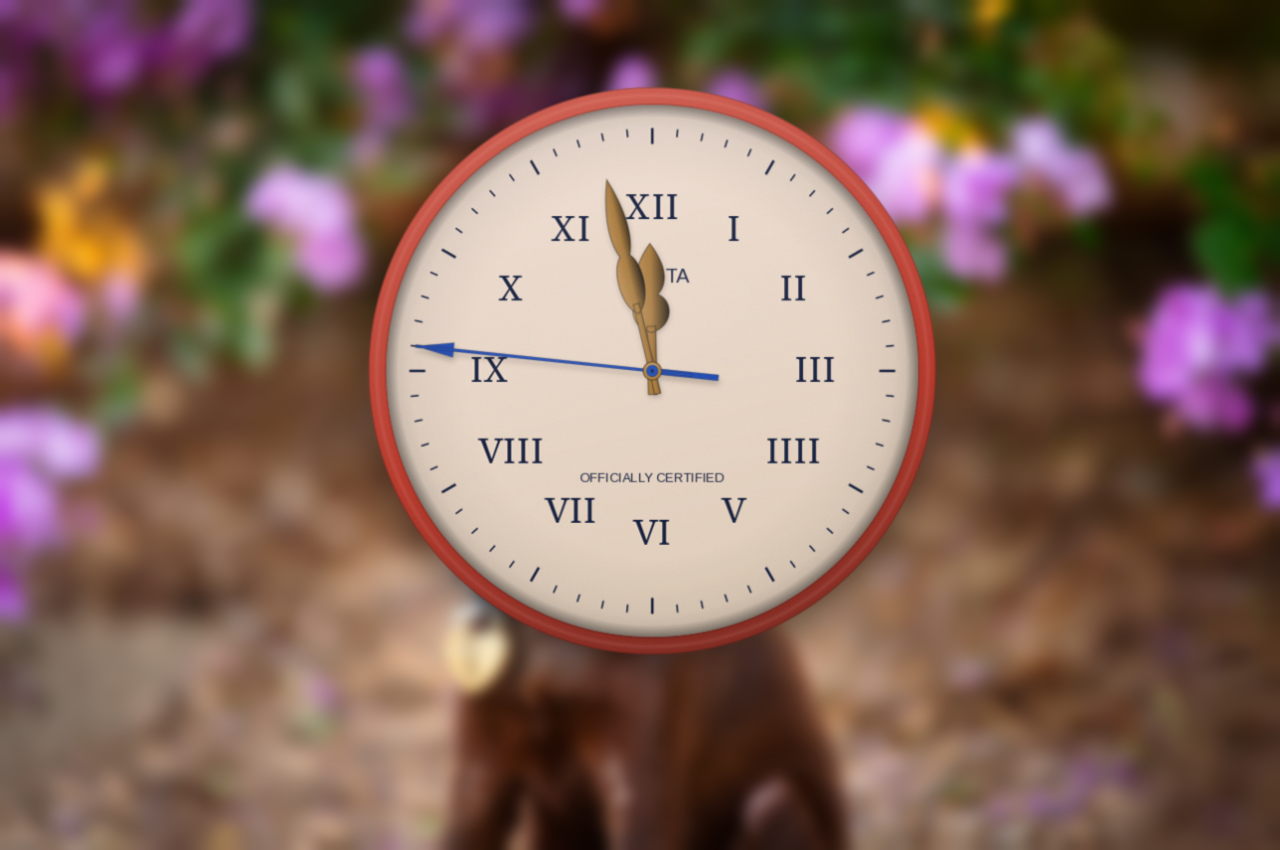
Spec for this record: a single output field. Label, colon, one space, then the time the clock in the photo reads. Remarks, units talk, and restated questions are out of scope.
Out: 11:57:46
